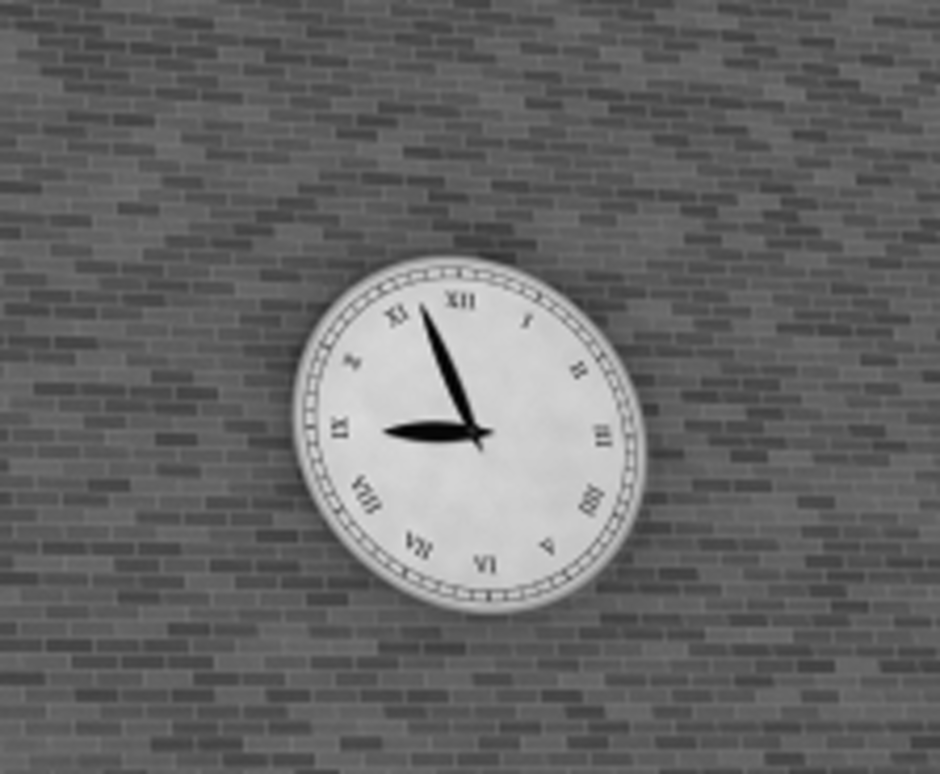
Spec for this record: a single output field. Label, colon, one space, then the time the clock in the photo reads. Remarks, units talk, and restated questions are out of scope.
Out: 8:57
